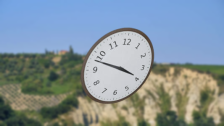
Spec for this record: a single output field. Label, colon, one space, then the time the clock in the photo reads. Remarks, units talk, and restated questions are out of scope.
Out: 3:48
